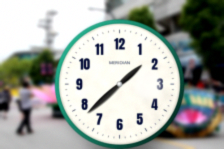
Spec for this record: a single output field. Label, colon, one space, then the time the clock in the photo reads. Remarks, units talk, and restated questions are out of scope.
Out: 1:38
